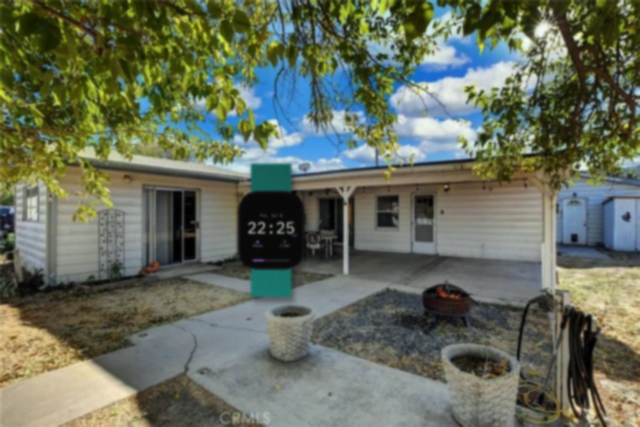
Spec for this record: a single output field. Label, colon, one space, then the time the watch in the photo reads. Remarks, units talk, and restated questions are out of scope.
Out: 22:25
